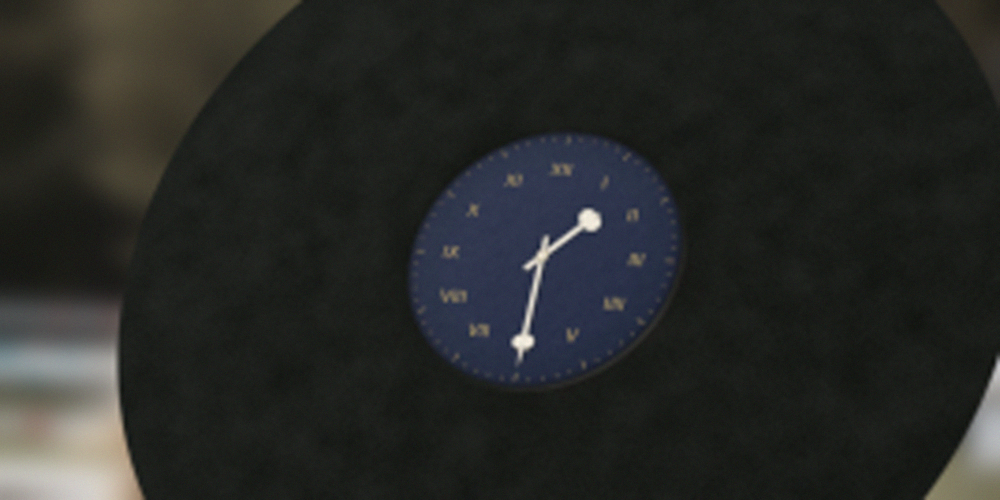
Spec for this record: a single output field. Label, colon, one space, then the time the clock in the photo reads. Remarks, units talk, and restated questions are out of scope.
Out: 1:30
